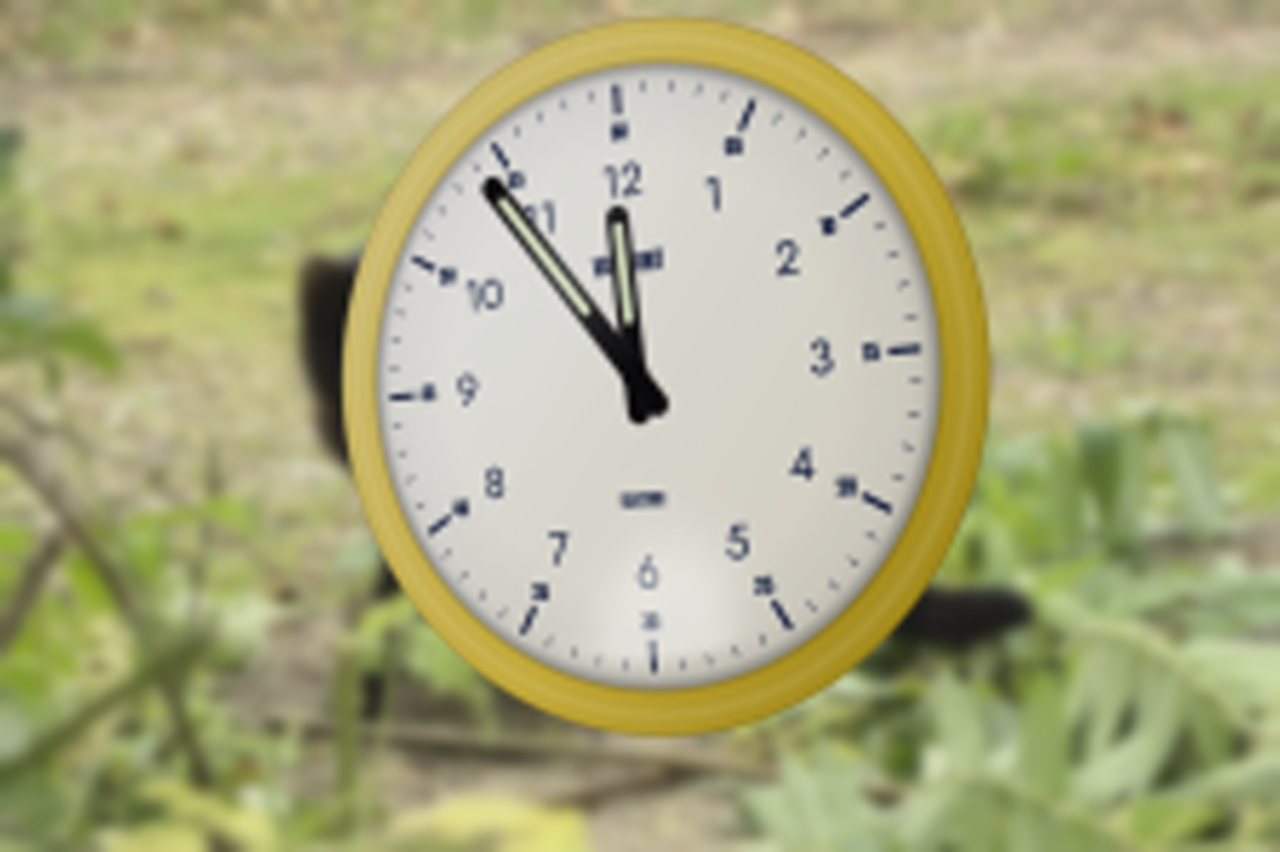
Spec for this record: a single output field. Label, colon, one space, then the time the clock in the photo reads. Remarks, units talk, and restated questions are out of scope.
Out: 11:54
